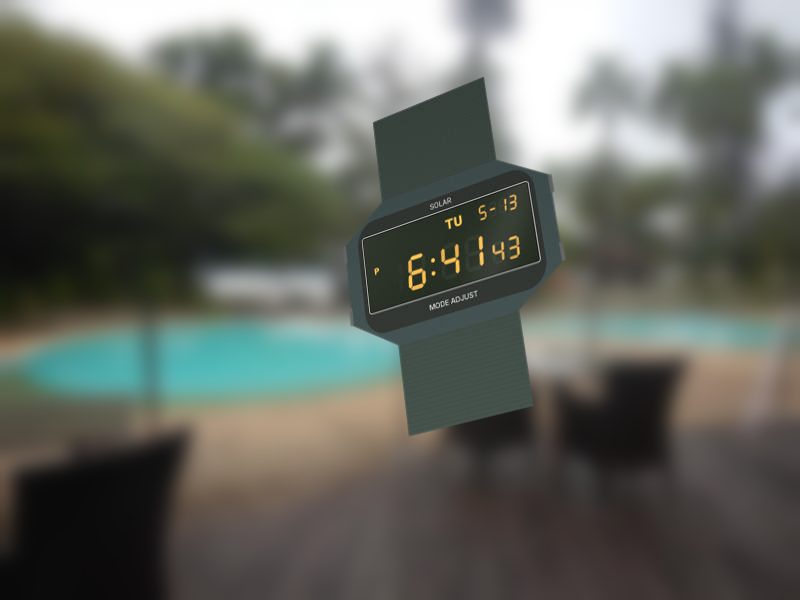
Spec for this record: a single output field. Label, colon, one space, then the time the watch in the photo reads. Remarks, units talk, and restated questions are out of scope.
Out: 6:41:43
